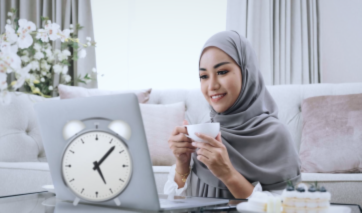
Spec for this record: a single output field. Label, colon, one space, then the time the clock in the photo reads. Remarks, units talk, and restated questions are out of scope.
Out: 5:07
